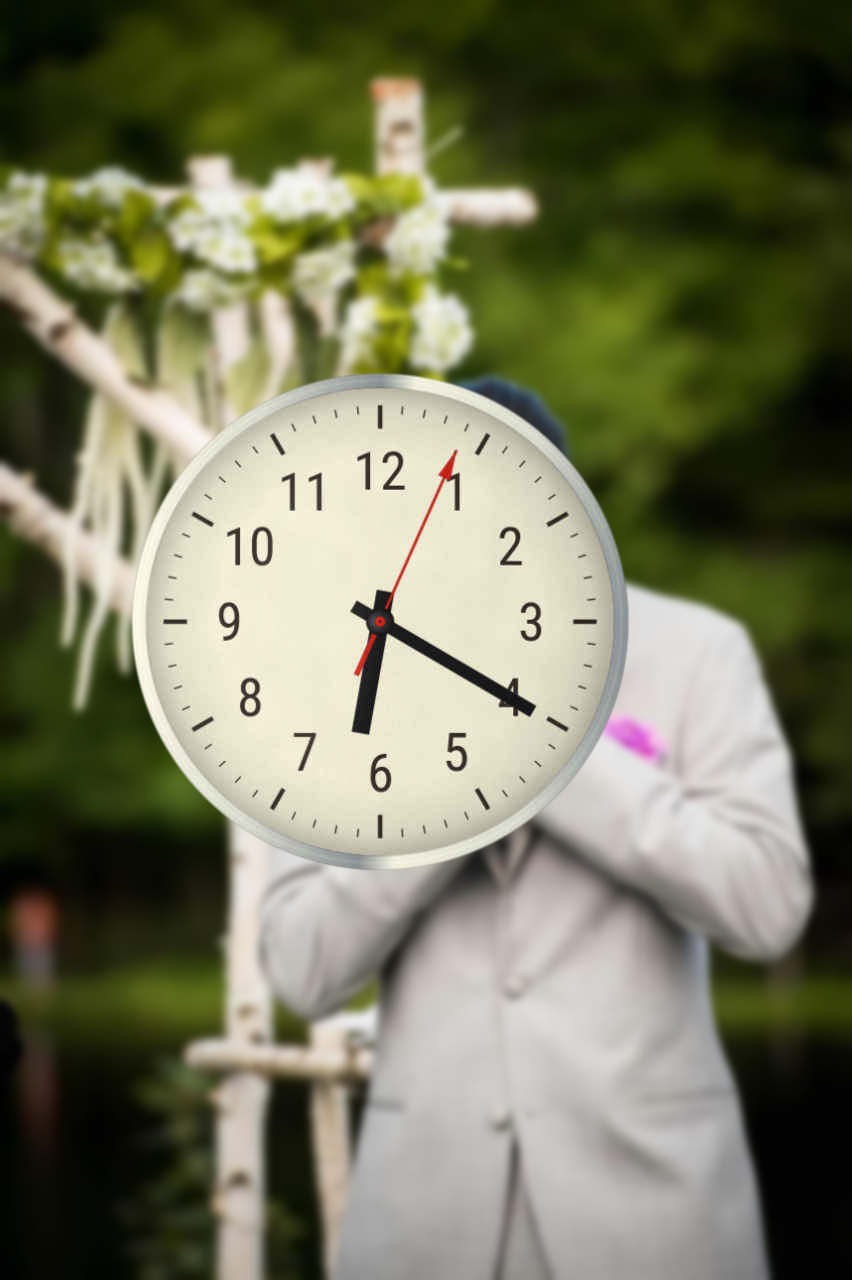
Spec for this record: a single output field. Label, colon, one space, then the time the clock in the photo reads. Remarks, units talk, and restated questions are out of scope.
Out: 6:20:04
